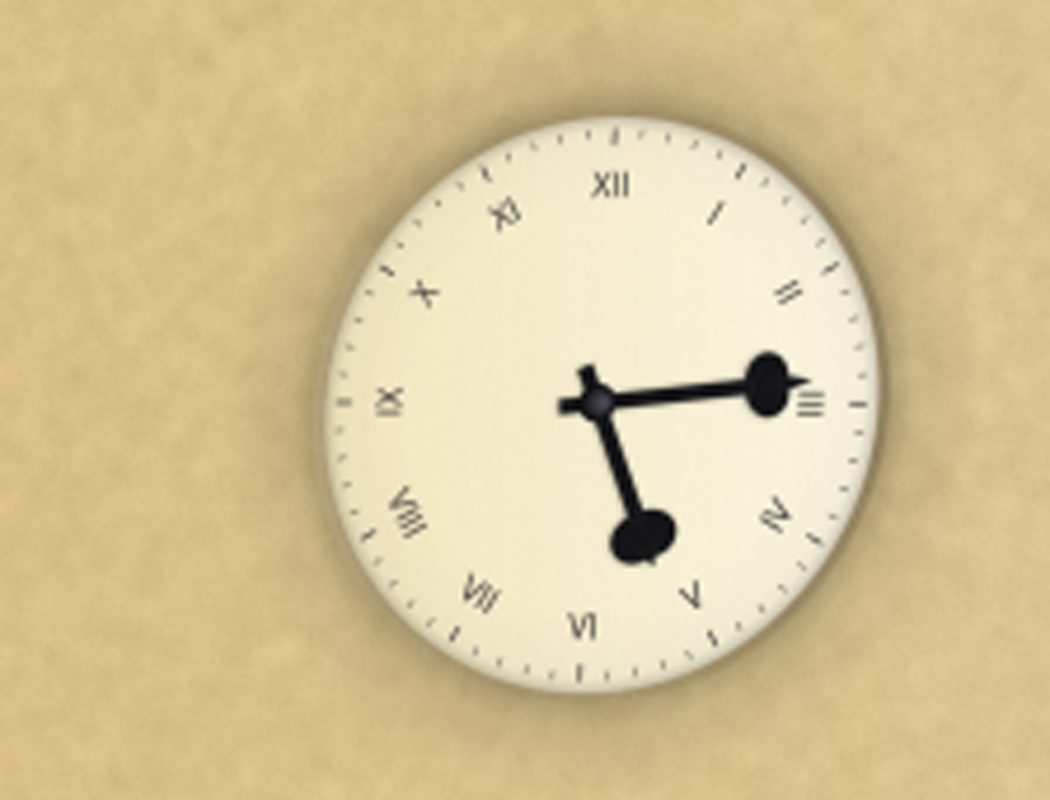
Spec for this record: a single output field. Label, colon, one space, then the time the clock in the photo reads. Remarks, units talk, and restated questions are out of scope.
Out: 5:14
